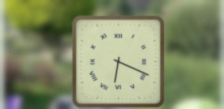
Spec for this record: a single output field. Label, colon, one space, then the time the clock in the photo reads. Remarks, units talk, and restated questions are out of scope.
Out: 6:19
